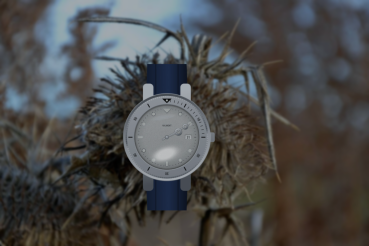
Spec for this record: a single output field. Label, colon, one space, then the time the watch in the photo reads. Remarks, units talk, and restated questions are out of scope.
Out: 2:10
